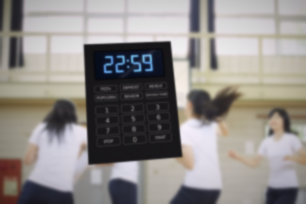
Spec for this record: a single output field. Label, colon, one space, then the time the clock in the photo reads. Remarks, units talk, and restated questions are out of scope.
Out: 22:59
